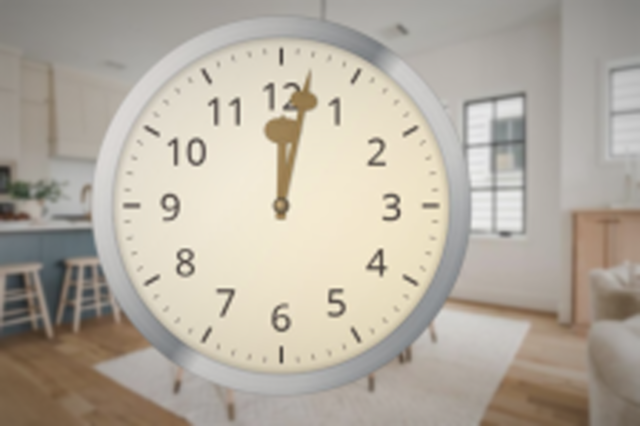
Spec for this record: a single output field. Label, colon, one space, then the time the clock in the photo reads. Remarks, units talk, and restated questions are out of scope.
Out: 12:02
